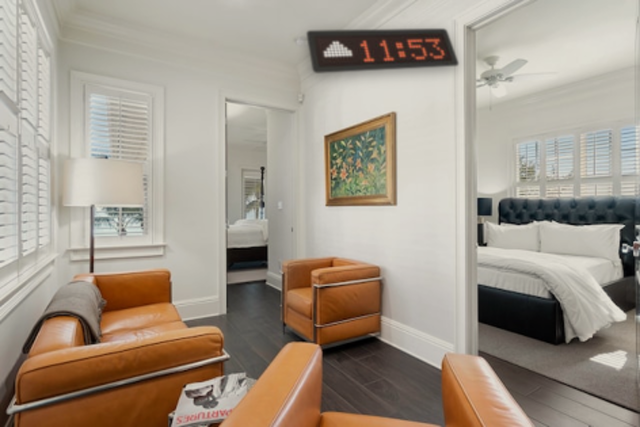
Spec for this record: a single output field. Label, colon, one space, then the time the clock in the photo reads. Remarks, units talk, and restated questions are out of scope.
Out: 11:53
